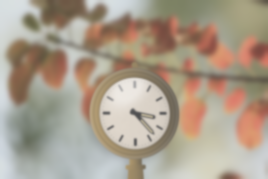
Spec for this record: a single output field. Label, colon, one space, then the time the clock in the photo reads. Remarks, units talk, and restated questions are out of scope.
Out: 3:23
